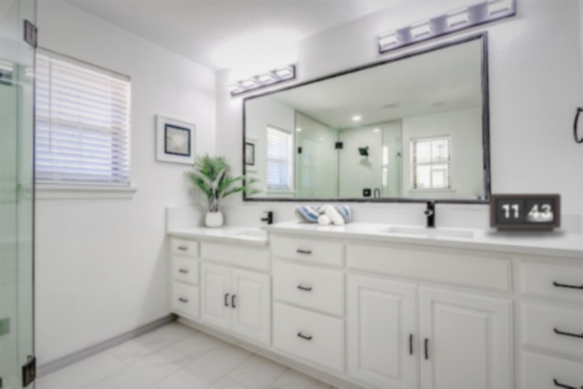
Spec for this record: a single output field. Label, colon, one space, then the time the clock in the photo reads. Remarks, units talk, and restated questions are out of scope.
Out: 11:43
